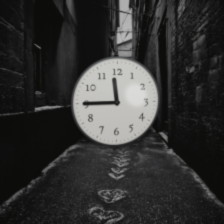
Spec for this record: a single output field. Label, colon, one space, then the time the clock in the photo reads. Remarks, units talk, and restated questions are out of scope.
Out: 11:45
